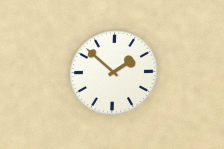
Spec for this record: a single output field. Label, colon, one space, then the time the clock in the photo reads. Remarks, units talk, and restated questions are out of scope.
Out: 1:52
